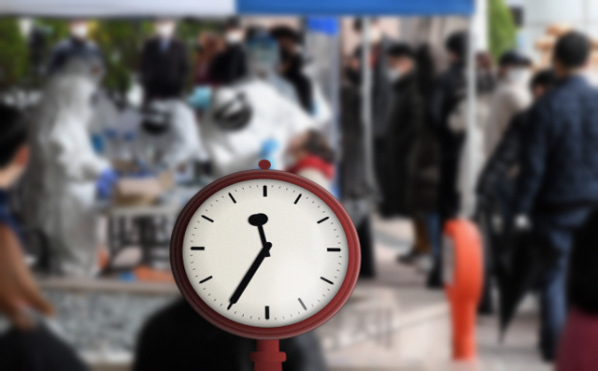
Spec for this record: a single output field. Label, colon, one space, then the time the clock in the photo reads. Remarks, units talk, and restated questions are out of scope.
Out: 11:35
